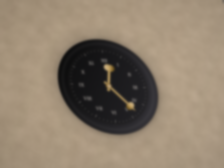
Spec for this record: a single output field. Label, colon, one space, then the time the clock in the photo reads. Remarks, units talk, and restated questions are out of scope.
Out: 12:23
